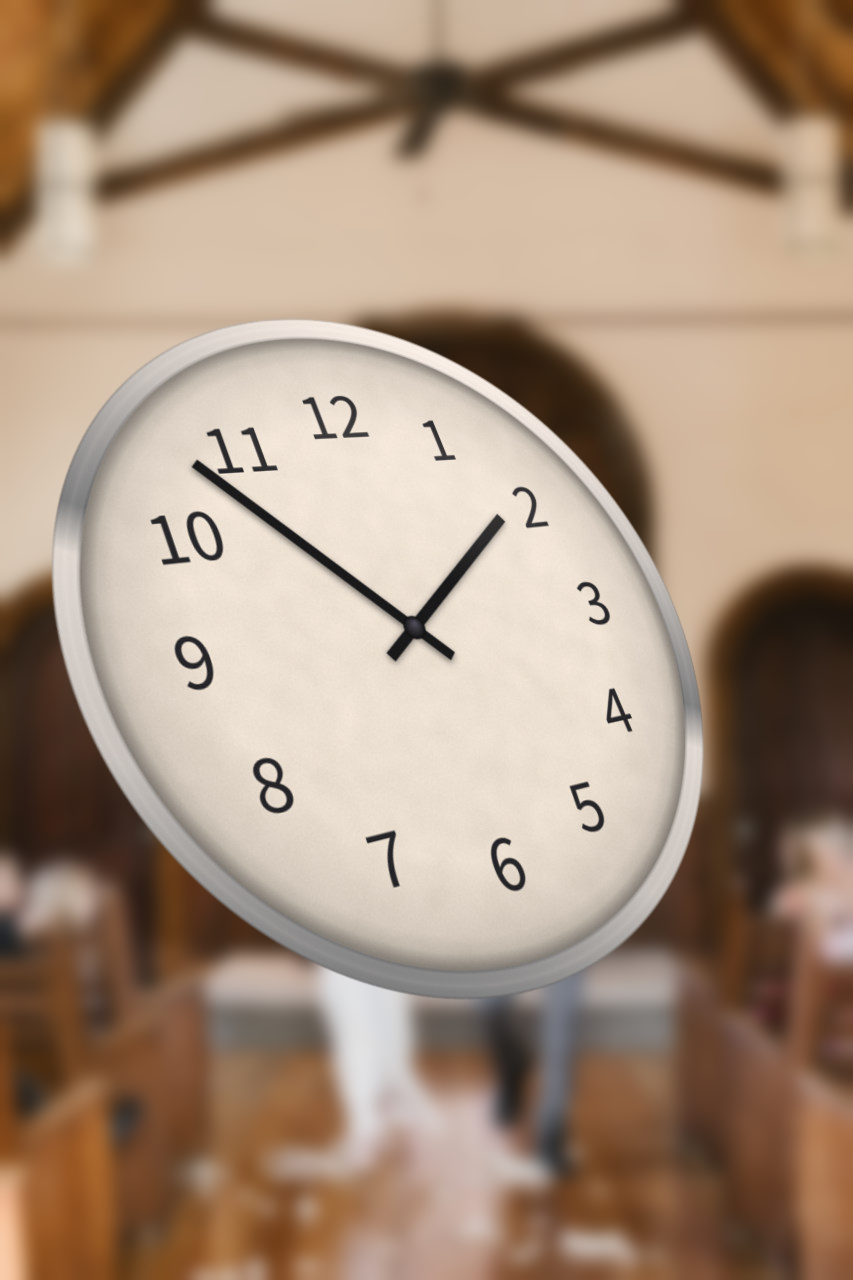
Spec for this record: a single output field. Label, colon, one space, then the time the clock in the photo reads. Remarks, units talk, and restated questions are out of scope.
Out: 1:53
